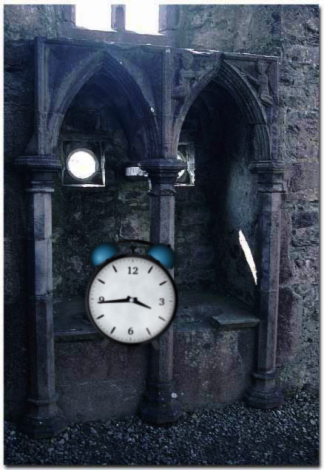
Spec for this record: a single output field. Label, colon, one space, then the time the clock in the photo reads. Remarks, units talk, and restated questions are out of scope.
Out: 3:44
